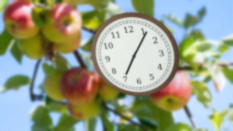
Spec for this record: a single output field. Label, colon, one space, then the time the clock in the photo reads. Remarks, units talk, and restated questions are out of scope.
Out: 7:06
